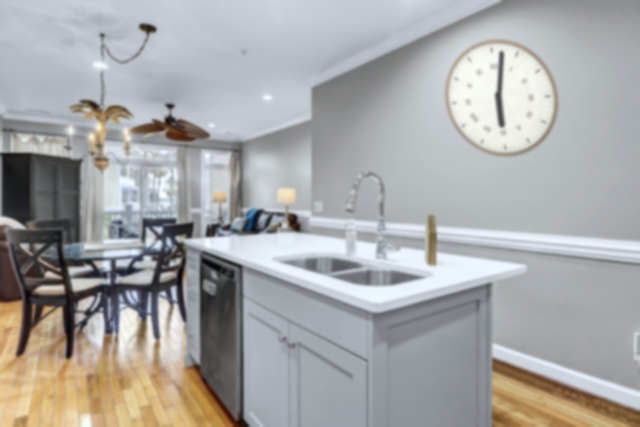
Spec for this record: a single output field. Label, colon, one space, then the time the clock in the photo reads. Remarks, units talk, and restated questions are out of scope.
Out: 6:02
